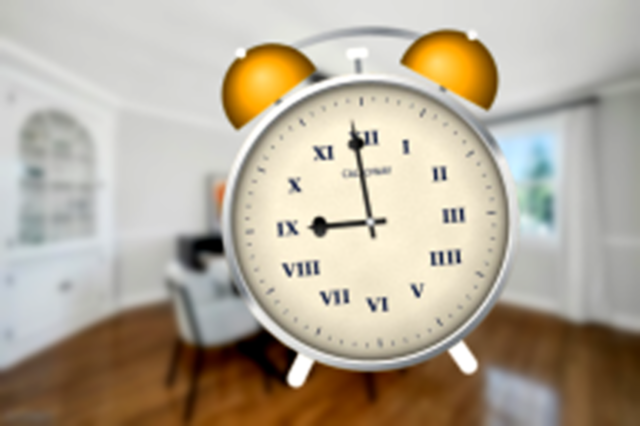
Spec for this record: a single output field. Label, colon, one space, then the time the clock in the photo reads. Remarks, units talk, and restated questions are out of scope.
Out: 8:59
